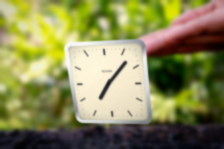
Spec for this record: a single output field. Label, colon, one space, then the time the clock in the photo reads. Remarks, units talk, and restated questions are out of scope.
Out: 7:07
